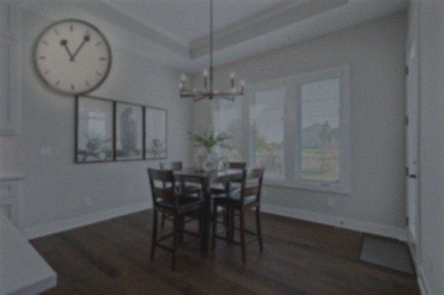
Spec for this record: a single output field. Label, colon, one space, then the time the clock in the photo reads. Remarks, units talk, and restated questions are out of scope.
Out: 11:06
